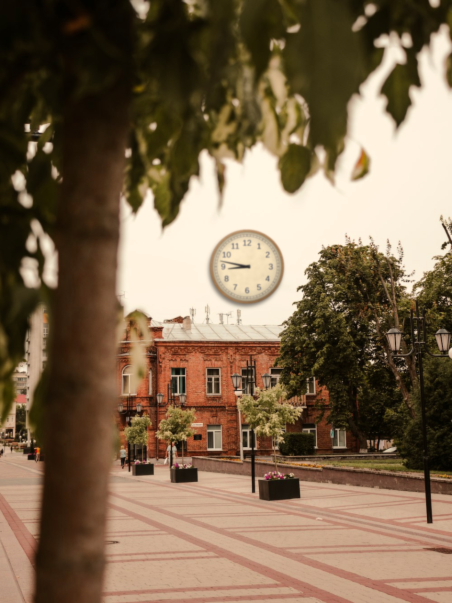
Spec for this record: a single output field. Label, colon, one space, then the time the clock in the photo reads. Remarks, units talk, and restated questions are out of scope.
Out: 8:47
